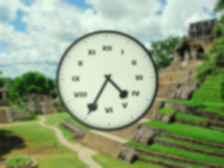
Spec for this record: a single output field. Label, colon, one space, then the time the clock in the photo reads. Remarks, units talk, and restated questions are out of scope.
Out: 4:35
